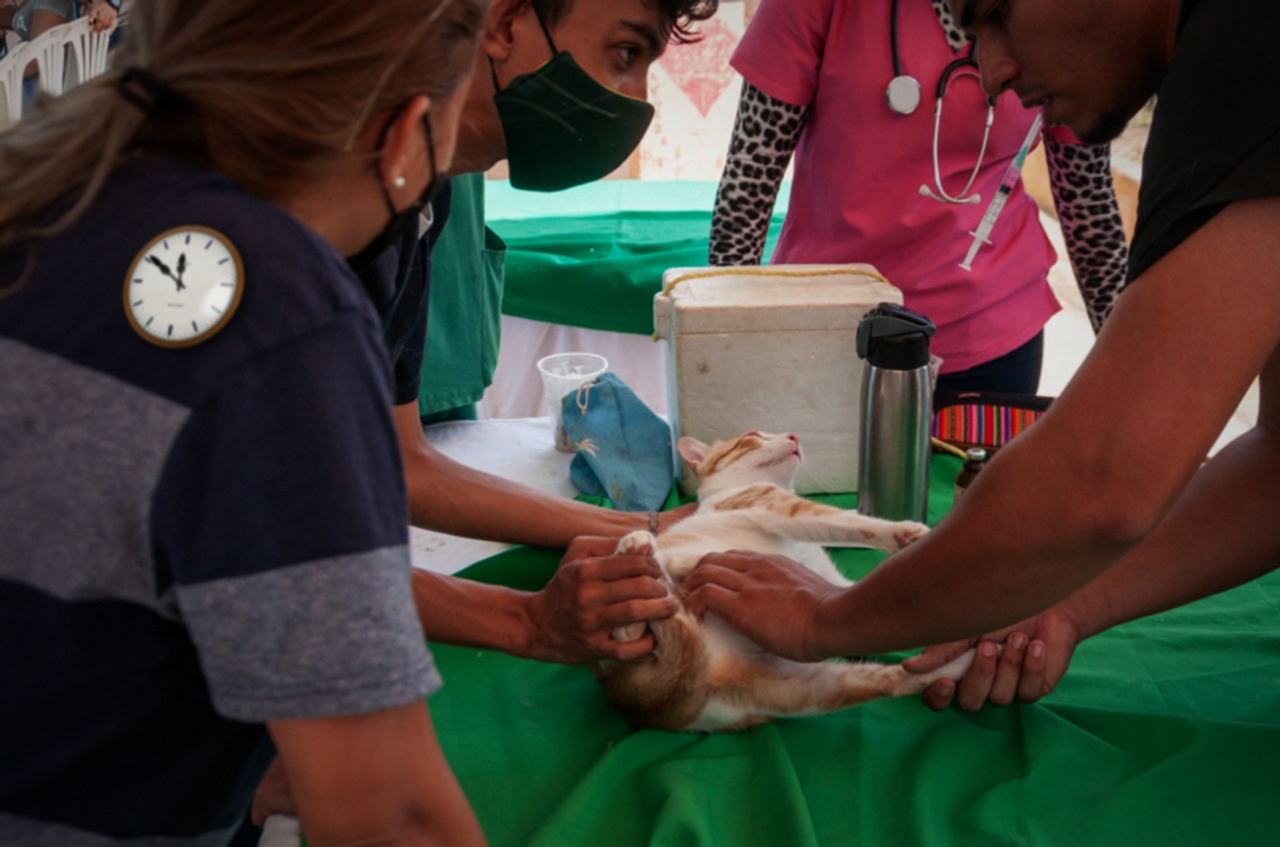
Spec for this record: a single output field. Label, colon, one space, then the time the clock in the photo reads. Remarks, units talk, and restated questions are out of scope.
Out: 11:51
